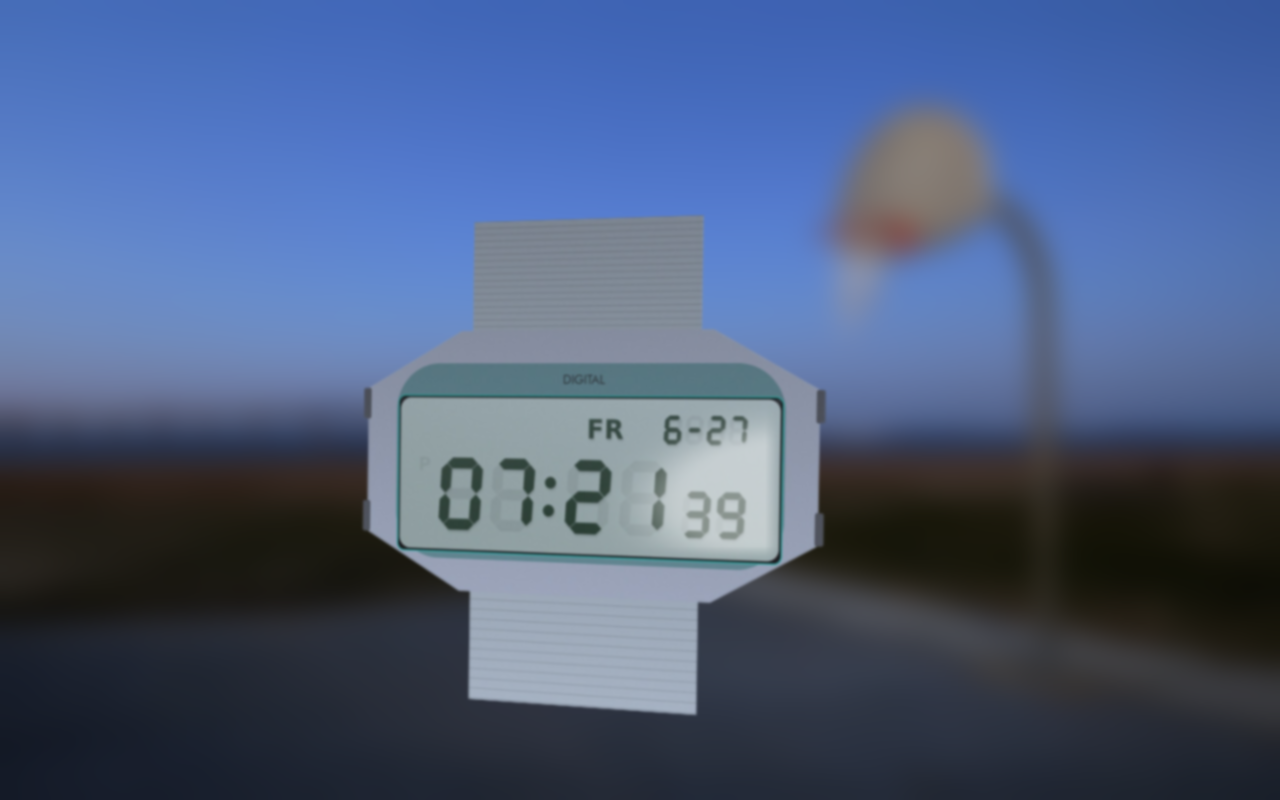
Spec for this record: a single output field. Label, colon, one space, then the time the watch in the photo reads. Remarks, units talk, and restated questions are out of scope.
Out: 7:21:39
